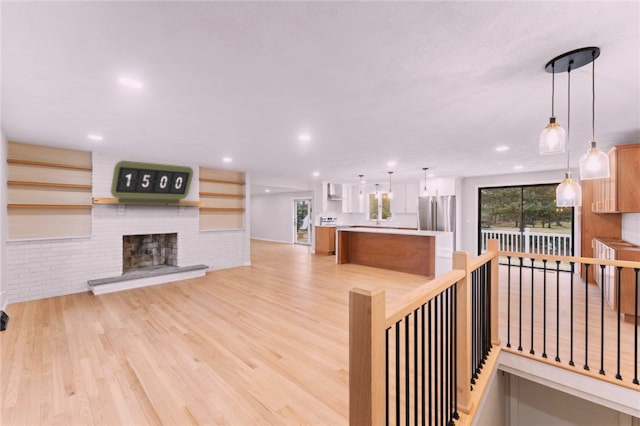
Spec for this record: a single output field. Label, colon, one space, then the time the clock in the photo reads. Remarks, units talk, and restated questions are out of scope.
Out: 15:00
